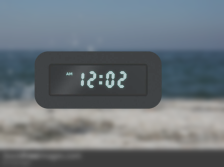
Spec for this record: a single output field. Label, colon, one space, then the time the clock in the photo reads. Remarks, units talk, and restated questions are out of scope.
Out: 12:02
